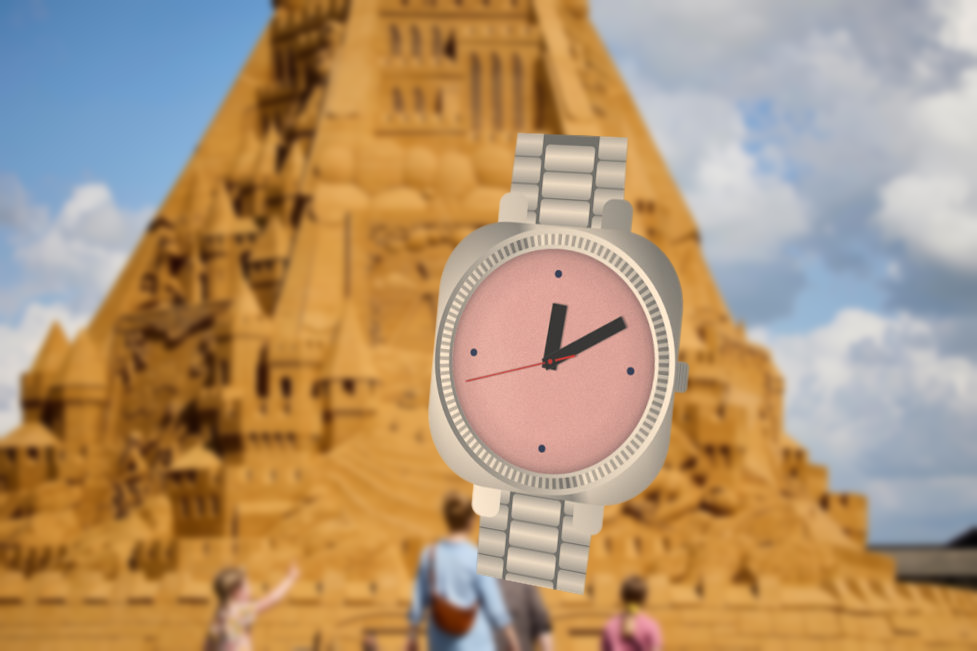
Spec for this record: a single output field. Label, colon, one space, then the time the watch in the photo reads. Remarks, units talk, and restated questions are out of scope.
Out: 12:09:42
